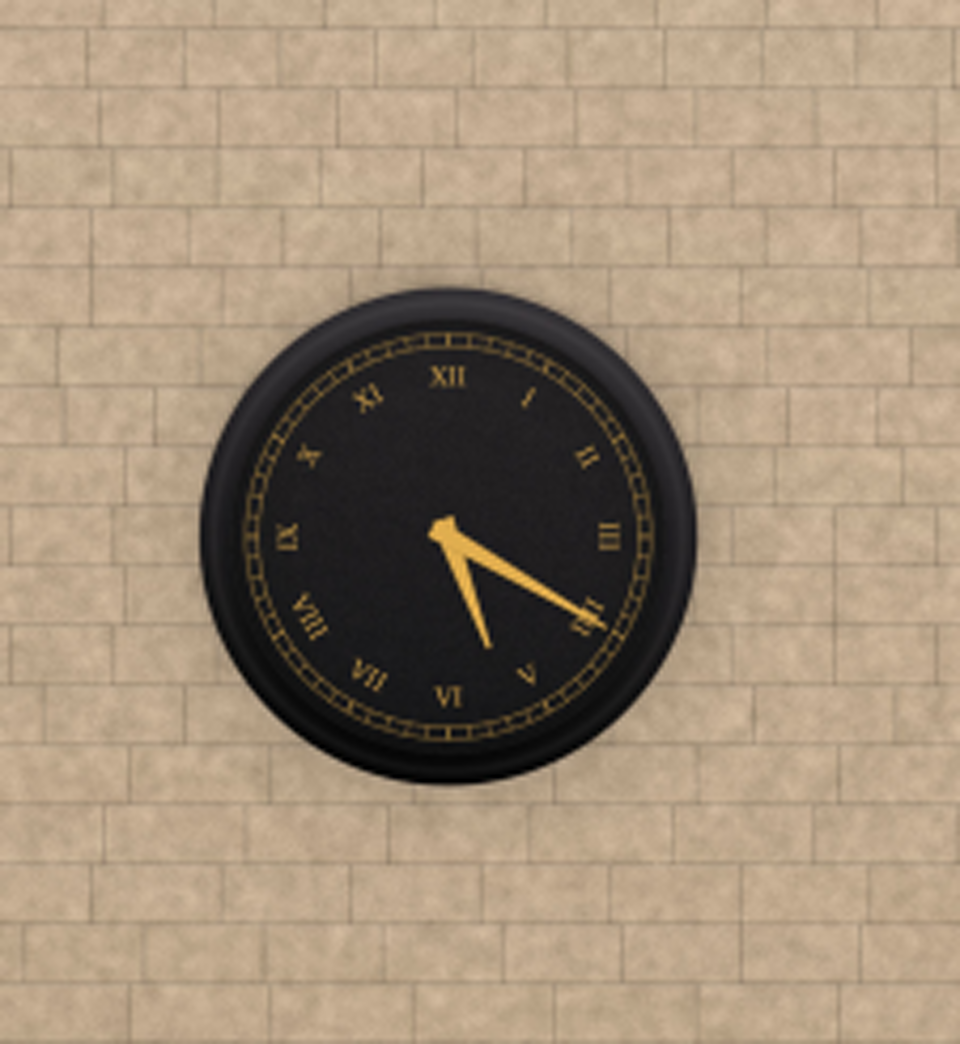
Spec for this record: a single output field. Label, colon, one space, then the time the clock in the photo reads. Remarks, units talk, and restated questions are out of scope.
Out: 5:20
